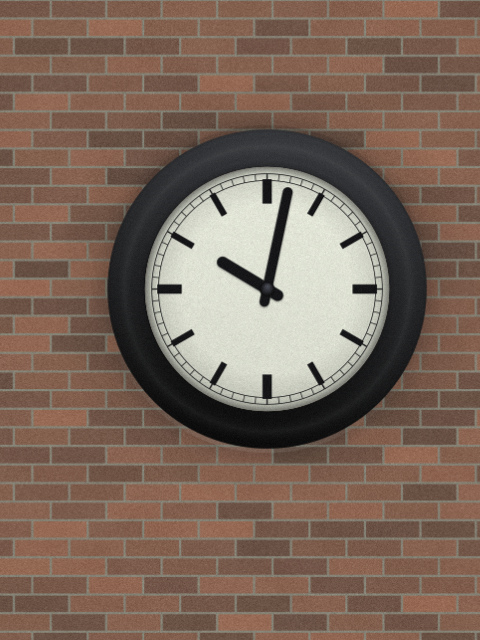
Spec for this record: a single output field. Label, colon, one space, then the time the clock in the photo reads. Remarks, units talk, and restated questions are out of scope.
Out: 10:02
